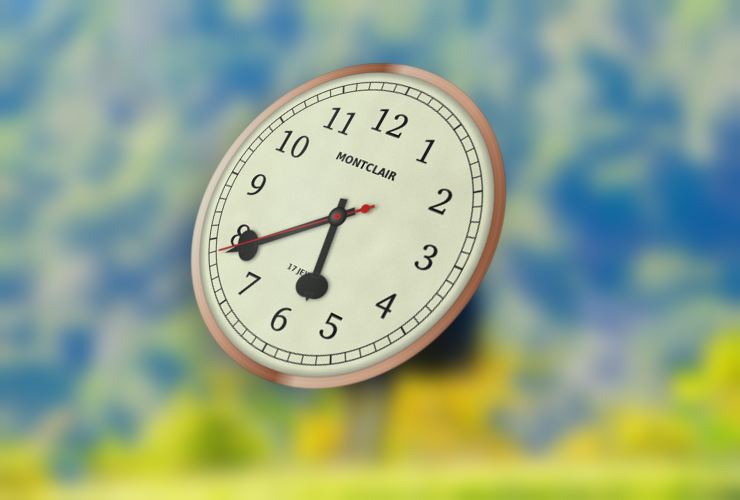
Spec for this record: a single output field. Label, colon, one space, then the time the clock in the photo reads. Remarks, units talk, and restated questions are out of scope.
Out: 5:38:39
